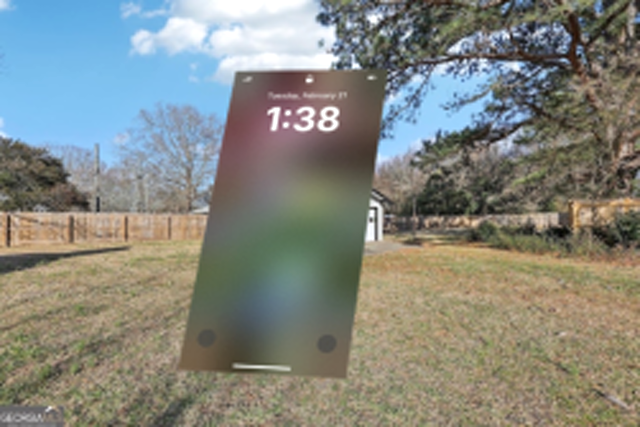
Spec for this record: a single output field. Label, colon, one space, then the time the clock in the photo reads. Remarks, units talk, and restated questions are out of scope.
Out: 1:38
